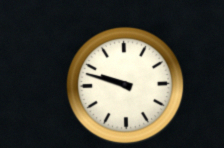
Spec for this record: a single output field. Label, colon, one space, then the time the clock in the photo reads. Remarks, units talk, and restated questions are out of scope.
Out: 9:48
